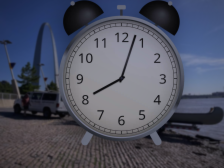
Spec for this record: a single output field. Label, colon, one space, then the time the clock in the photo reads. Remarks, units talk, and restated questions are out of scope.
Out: 8:03
